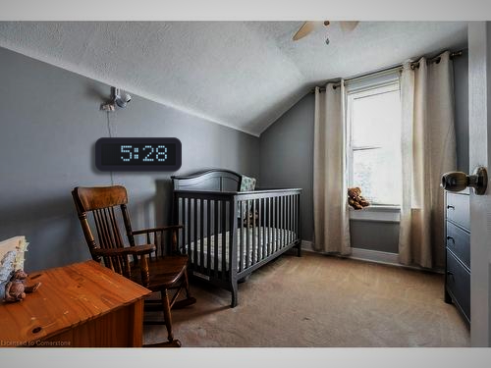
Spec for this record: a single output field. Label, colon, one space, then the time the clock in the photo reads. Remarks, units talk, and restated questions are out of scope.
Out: 5:28
